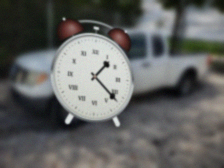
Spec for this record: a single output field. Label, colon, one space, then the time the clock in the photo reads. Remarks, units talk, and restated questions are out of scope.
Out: 1:22
